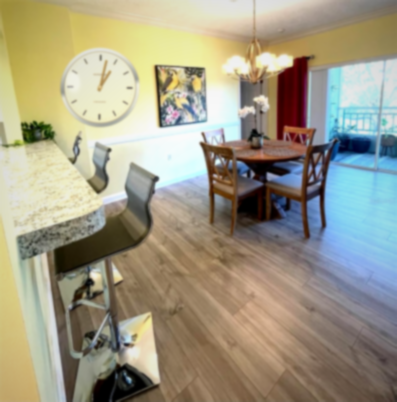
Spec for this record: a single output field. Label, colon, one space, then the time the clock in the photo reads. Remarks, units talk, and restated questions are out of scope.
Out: 1:02
